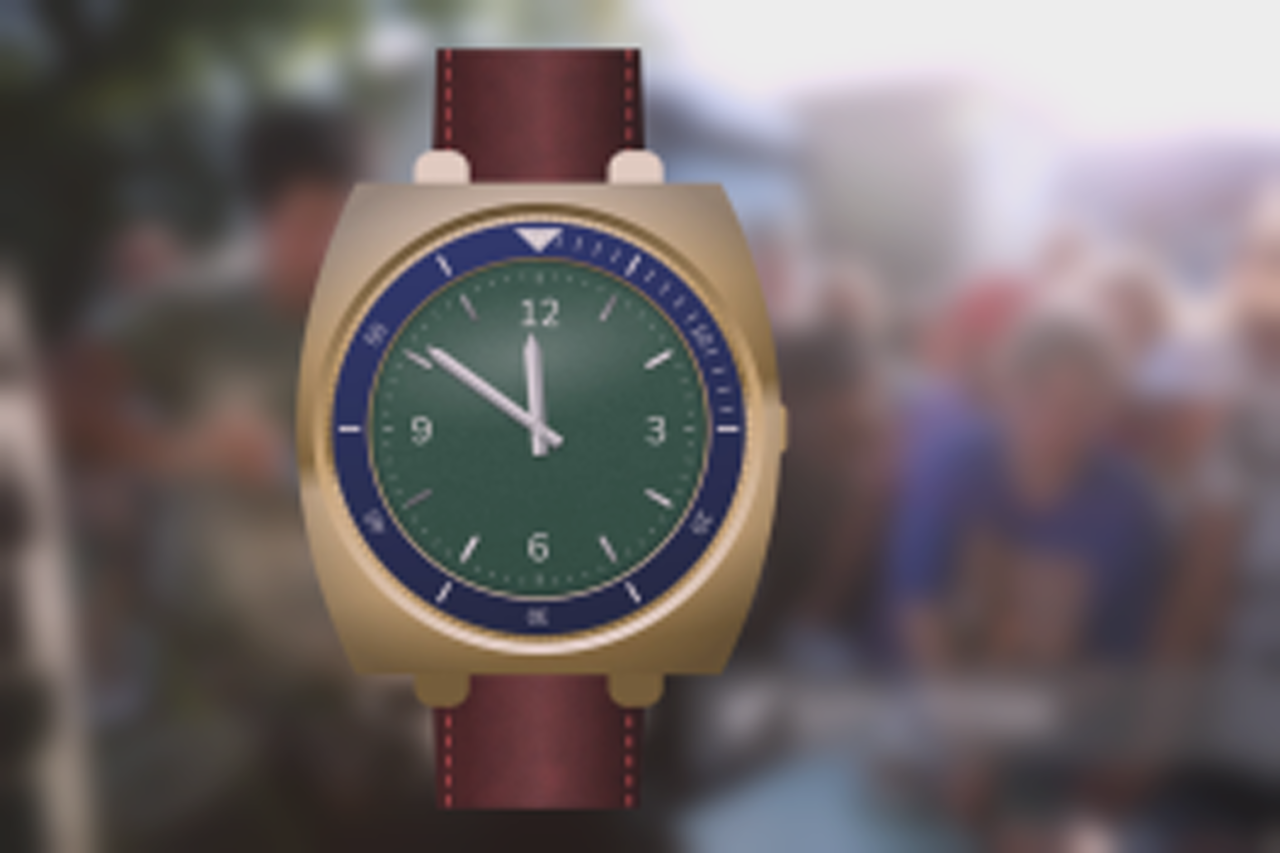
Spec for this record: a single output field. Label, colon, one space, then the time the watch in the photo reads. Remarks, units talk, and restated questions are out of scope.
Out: 11:51
